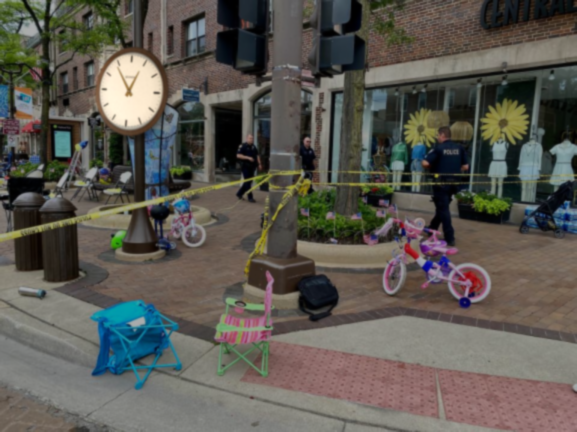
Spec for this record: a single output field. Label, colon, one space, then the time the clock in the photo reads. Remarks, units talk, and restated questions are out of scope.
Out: 12:54
